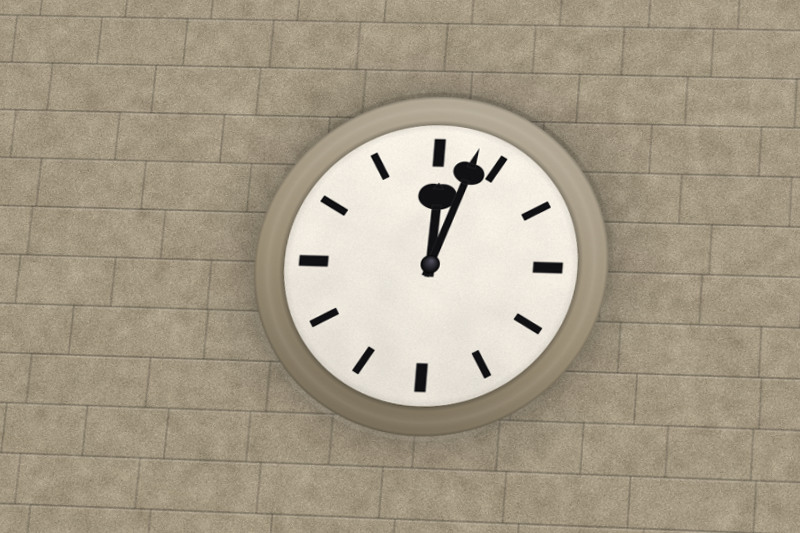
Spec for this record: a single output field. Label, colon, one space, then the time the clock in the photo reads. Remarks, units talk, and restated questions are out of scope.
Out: 12:03
